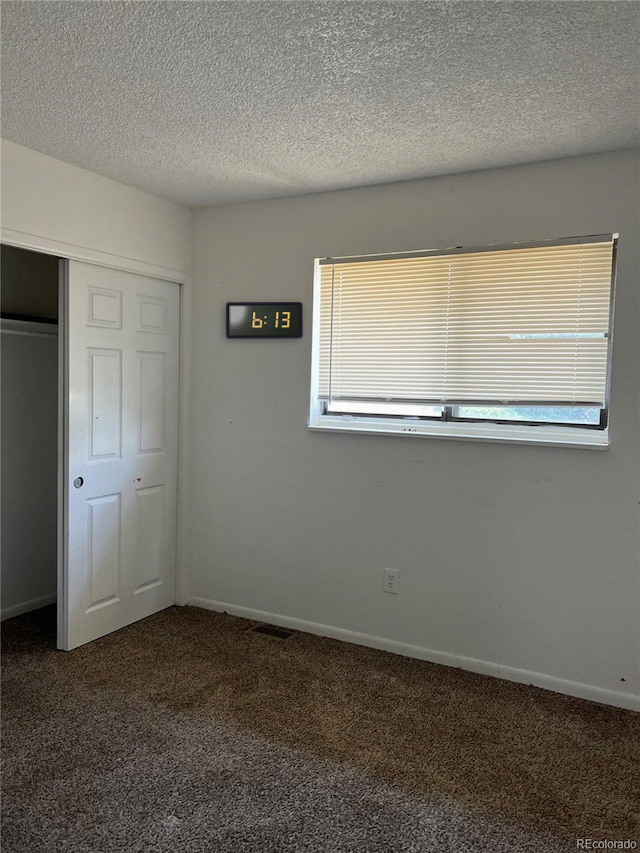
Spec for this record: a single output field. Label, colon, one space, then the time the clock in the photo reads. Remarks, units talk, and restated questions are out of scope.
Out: 6:13
